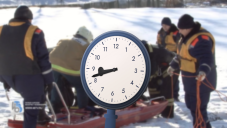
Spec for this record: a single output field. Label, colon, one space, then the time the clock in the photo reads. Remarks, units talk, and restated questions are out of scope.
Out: 8:42
